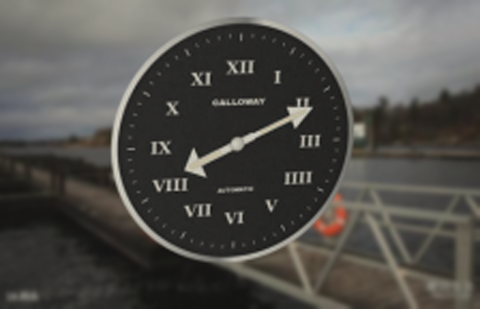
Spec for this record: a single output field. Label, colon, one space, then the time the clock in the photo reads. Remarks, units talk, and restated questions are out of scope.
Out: 8:11
